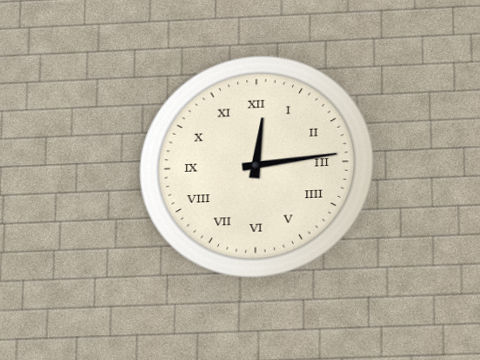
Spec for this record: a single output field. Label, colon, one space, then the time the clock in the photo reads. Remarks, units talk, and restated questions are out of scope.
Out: 12:14
